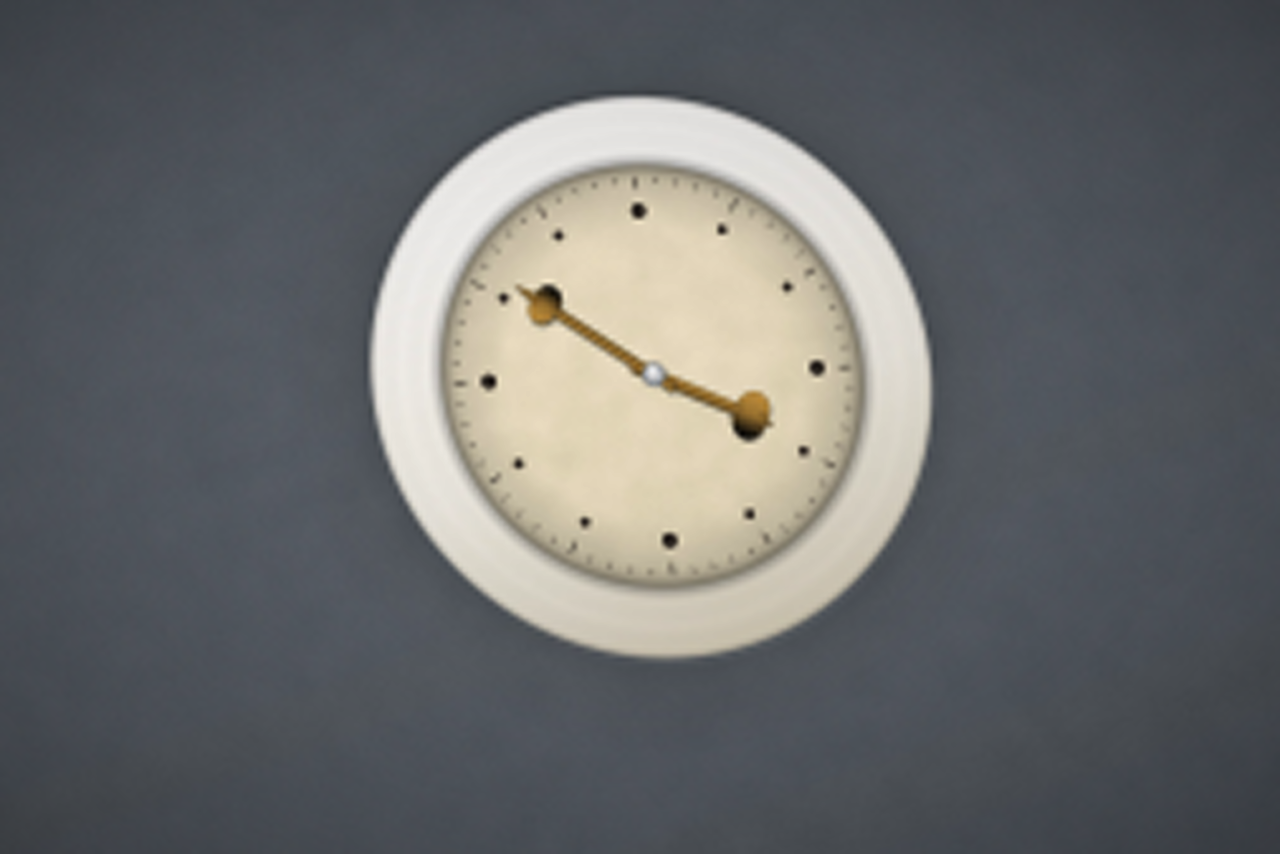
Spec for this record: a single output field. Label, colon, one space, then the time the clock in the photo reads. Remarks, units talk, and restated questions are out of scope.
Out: 3:51
